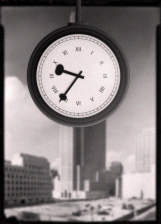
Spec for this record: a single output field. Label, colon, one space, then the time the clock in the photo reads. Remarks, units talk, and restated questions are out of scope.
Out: 9:36
